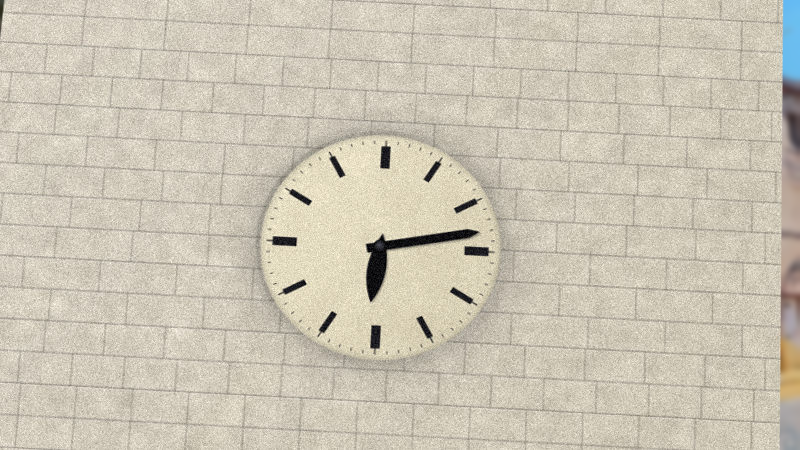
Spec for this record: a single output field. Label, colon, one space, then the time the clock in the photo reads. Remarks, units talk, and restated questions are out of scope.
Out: 6:13
